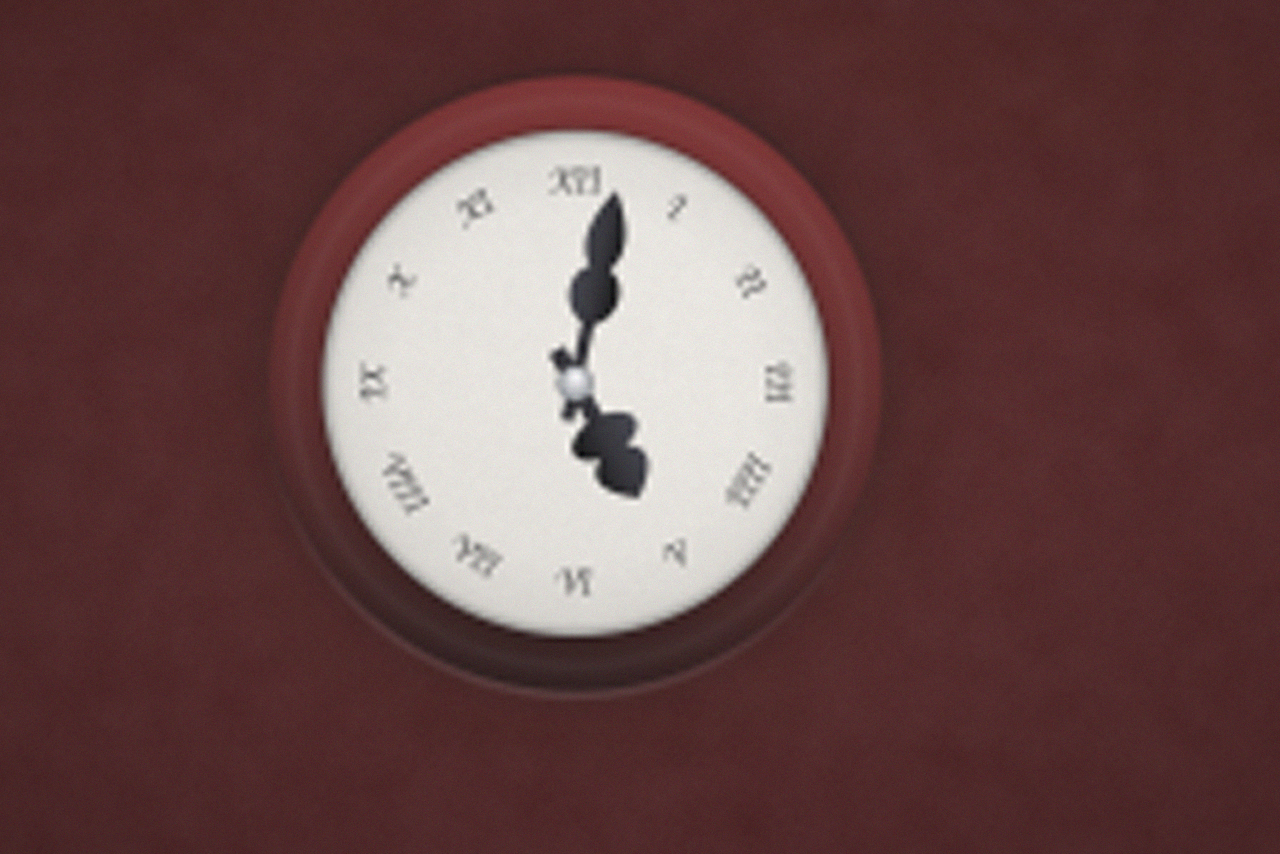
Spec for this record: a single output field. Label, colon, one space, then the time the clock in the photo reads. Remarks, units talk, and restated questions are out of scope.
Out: 5:02
